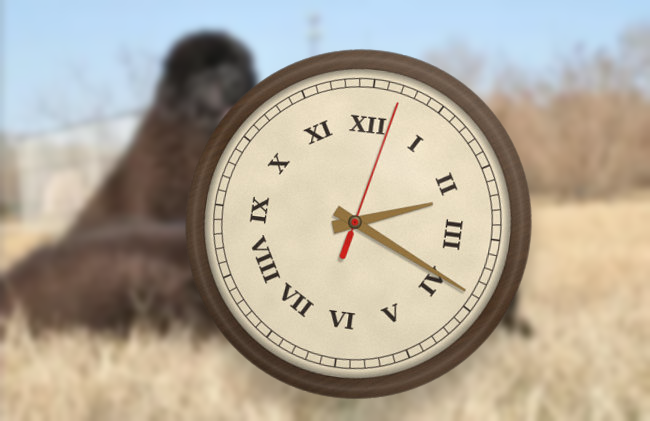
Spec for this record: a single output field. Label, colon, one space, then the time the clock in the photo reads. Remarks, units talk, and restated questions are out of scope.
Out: 2:19:02
